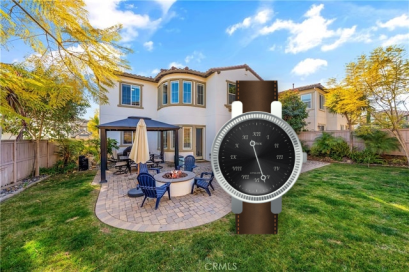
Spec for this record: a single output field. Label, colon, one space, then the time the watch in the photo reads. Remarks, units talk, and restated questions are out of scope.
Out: 11:27
